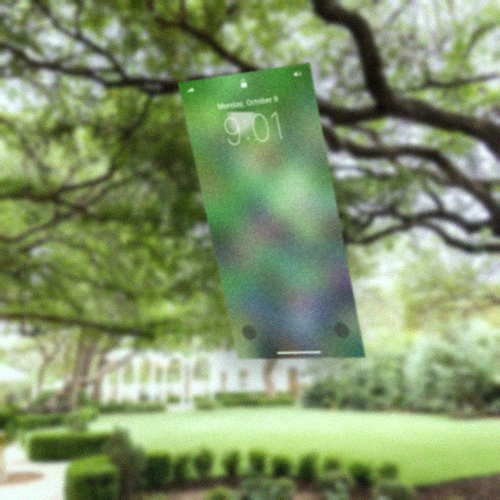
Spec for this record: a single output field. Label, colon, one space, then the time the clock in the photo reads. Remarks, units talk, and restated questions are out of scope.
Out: 9:01
